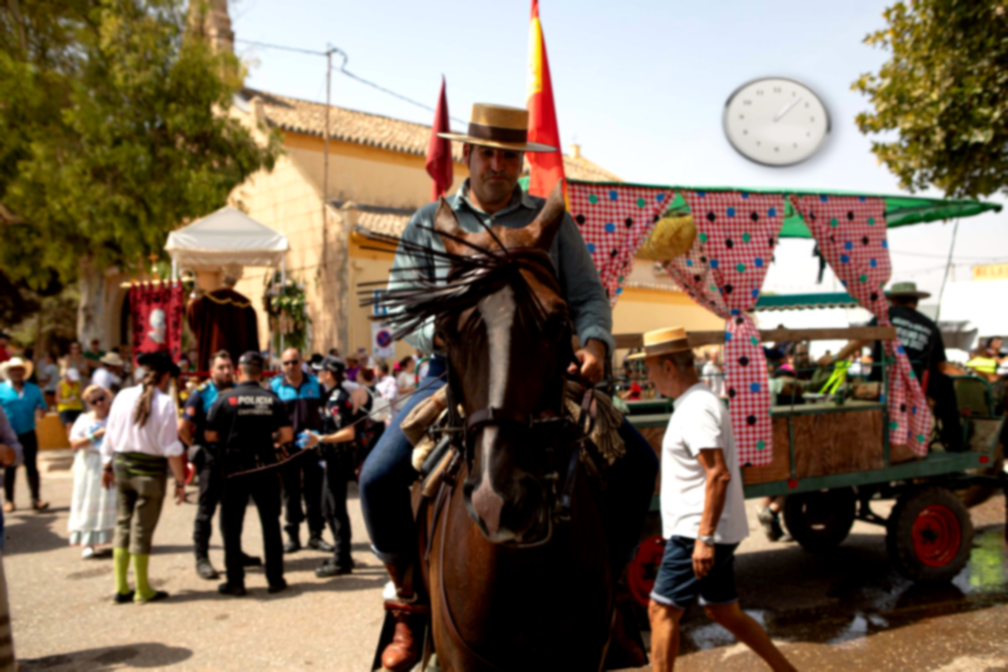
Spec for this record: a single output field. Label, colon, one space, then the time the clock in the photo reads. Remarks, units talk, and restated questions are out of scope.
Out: 1:07
